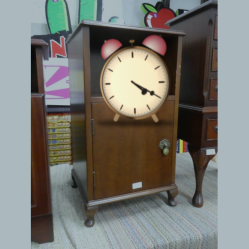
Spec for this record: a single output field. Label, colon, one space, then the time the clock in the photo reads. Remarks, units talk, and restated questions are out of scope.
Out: 4:20
